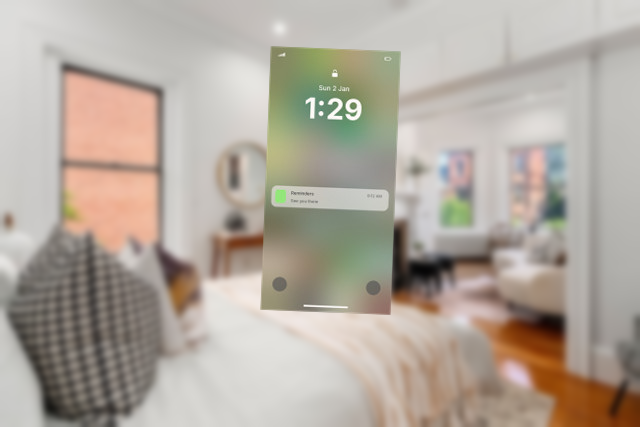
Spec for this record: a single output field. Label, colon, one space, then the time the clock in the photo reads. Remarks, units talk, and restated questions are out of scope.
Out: 1:29
